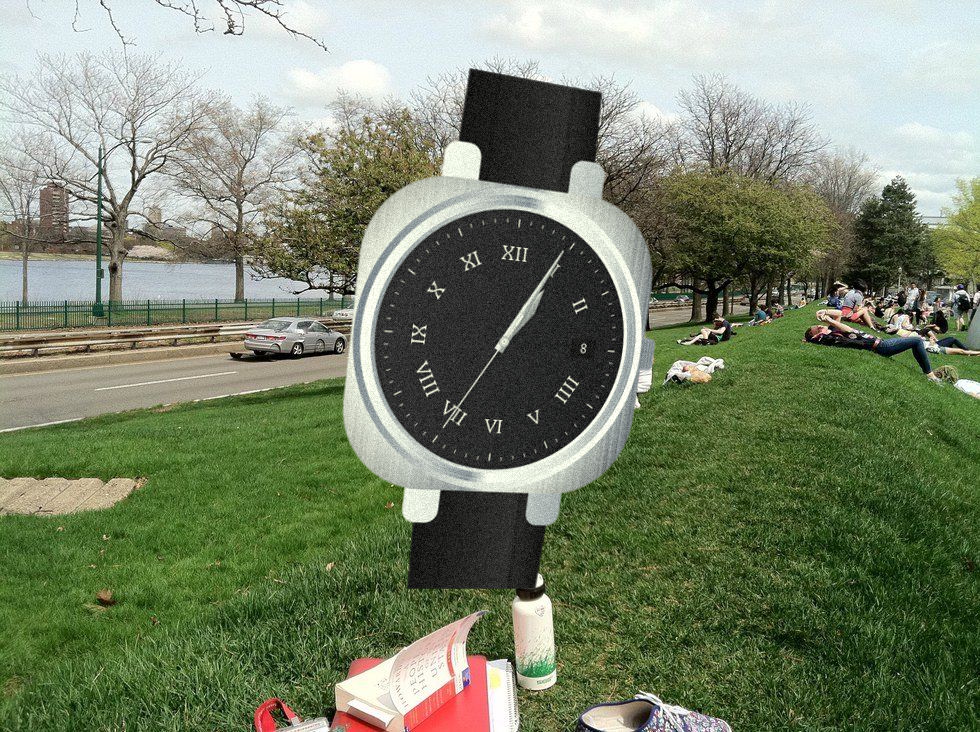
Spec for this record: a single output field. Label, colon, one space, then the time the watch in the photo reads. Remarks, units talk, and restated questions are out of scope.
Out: 1:04:35
